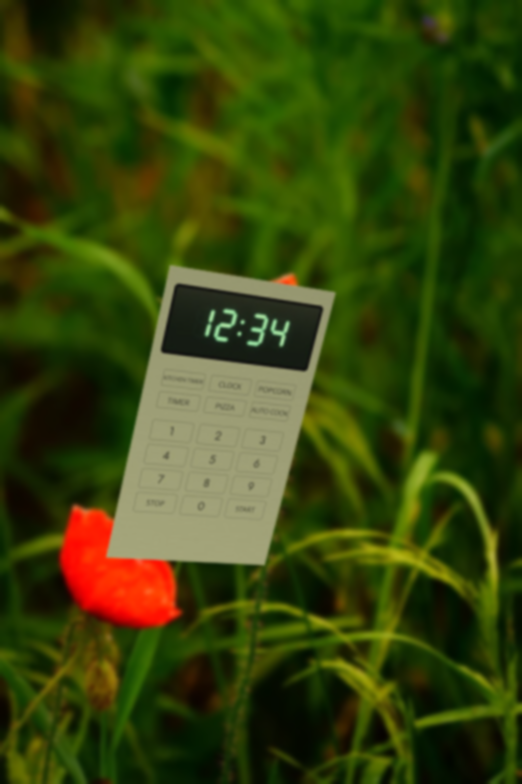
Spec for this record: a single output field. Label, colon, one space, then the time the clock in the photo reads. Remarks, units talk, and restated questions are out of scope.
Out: 12:34
